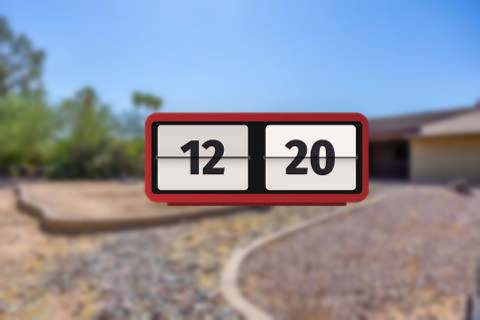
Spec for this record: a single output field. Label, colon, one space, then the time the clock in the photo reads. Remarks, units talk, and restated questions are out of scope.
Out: 12:20
